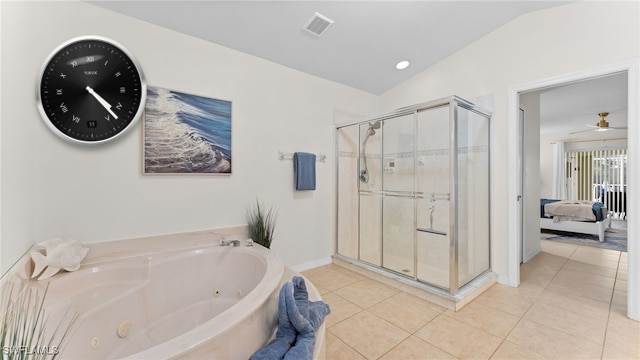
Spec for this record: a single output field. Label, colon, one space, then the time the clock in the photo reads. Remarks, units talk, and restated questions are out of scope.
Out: 4:23
